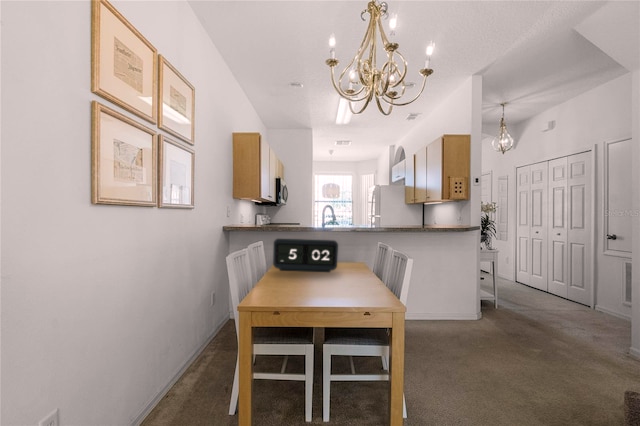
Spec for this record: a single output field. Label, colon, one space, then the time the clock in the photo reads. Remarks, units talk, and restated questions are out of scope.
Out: 5:02
